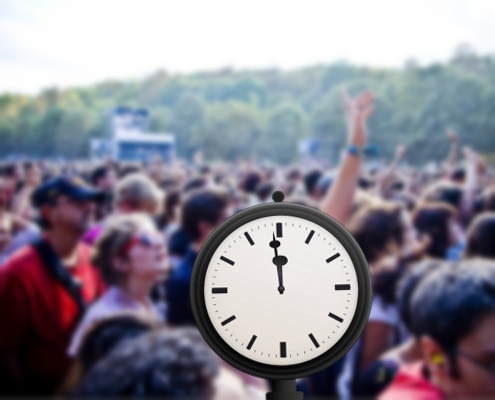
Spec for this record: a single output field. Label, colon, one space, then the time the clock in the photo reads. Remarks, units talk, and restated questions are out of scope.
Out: 11:59
